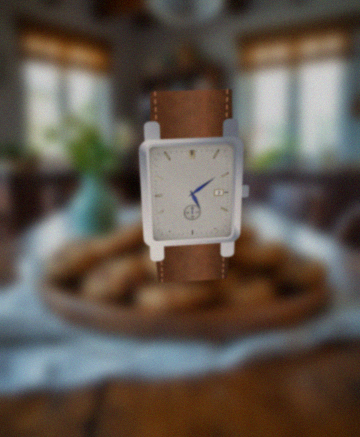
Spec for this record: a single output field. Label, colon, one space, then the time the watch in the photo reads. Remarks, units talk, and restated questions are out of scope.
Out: 5:09
